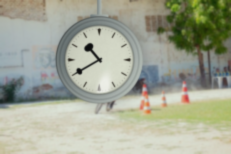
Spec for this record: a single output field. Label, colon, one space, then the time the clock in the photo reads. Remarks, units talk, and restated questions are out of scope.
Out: 10:40
